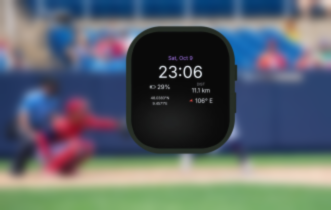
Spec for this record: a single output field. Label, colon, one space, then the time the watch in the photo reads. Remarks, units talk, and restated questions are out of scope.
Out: 23:06
